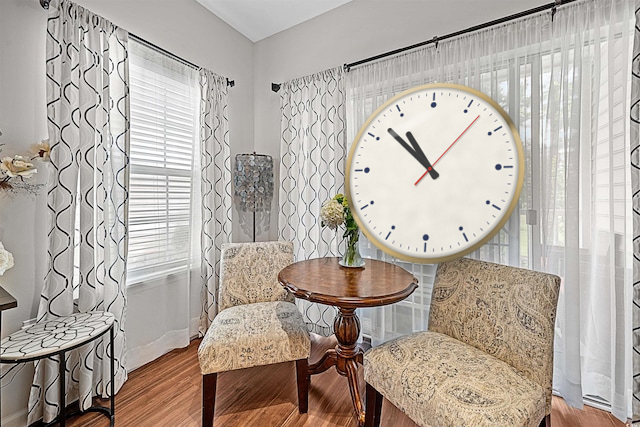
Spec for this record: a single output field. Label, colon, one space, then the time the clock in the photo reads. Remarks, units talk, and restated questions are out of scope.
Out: 10:52:07
